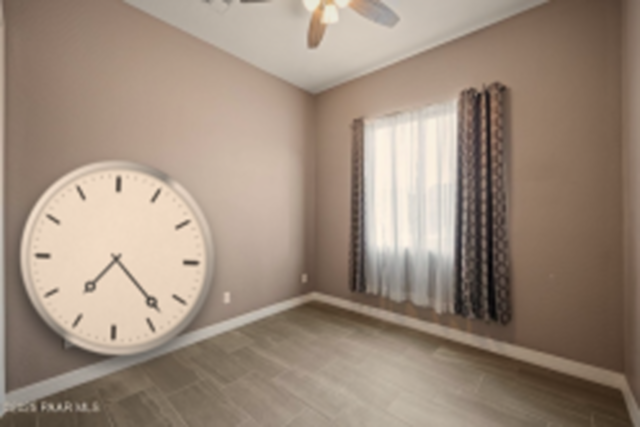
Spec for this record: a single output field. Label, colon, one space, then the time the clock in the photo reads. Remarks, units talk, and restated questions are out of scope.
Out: 7:23
